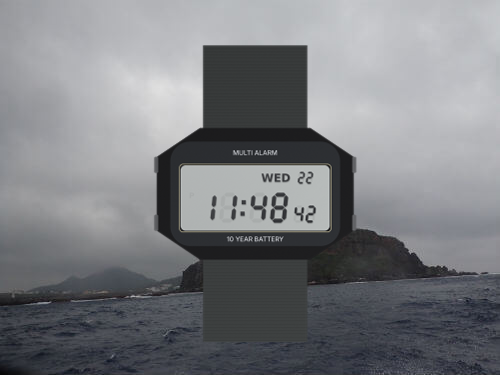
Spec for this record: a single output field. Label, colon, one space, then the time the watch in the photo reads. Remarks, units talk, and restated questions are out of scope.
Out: 11:48:42
